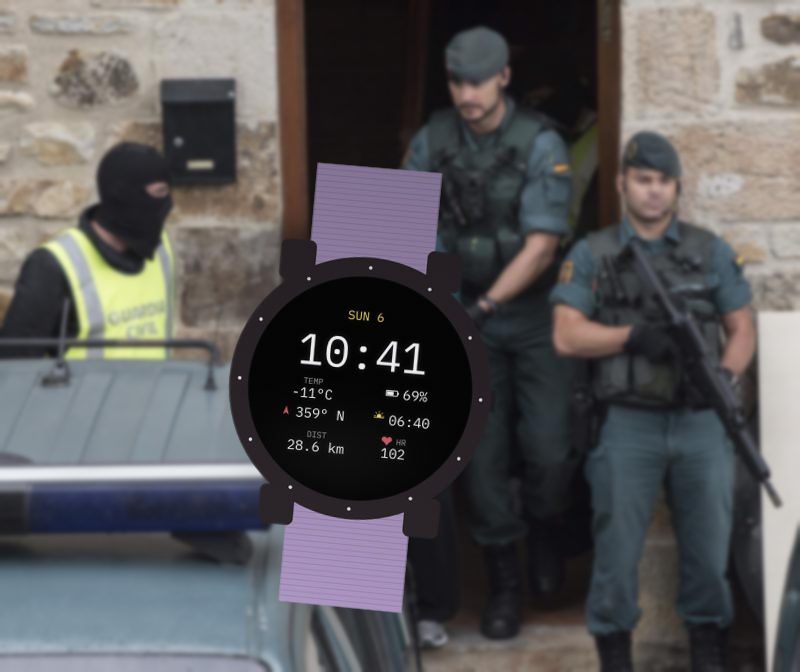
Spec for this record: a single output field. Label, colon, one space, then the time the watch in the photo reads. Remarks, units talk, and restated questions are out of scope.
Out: 10:41
